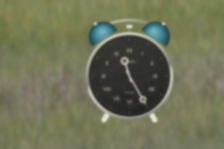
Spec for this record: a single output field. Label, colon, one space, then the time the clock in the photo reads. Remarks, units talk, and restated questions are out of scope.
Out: 11:25
